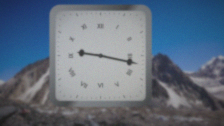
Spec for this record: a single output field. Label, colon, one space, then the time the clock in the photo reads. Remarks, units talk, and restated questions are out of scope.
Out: 9:17
